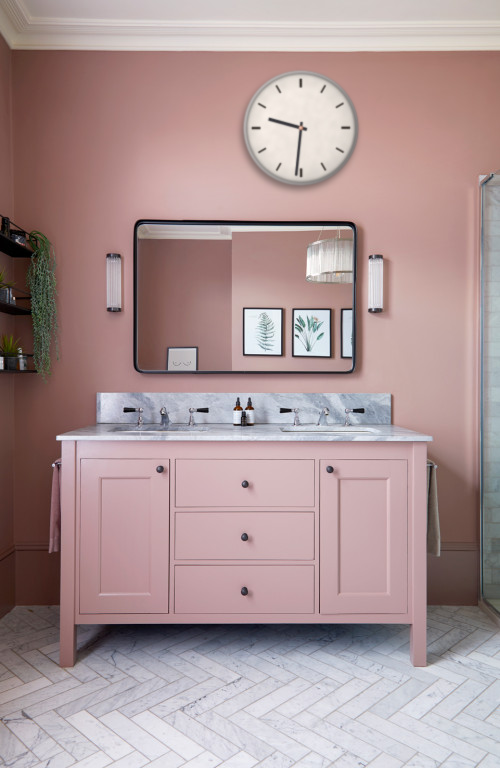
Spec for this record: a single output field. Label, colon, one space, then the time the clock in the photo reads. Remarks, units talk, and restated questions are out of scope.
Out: 9:31
